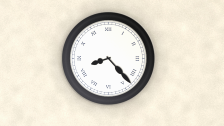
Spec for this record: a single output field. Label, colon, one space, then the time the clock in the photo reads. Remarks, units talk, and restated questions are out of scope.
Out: 8:23
